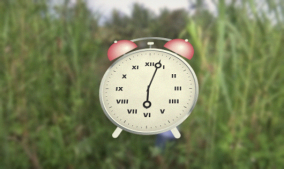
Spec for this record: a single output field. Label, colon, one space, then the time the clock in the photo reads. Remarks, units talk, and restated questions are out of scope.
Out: 6:03
